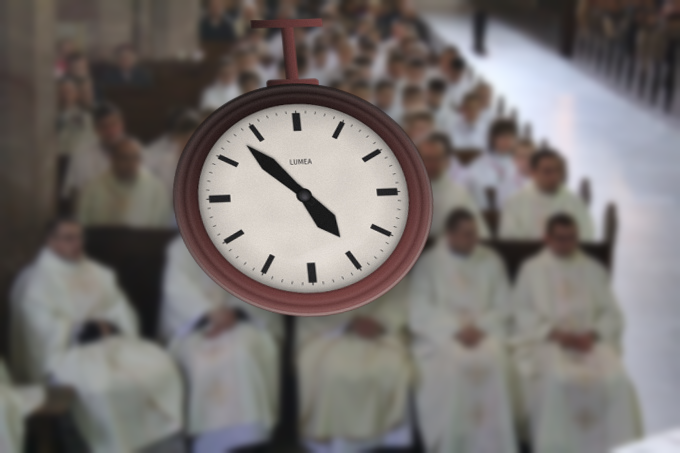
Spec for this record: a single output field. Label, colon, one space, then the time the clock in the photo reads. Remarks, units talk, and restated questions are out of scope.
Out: 4:53
